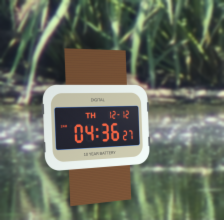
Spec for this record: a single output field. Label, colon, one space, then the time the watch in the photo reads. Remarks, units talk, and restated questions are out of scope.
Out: 4:36:27
